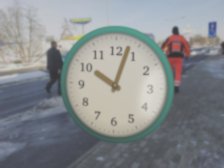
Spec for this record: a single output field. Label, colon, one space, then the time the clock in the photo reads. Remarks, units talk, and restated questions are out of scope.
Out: 10:03
